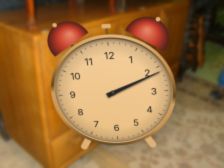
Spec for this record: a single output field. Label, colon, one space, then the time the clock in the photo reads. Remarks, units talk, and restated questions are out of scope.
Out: 2:11
